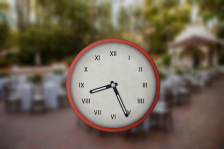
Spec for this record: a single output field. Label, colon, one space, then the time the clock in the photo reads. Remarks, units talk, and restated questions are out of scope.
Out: 8:26
